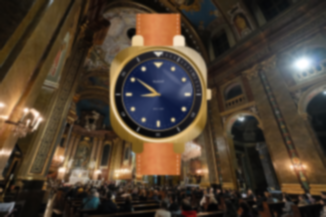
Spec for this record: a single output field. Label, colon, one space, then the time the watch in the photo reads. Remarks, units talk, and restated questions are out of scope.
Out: 8:51
